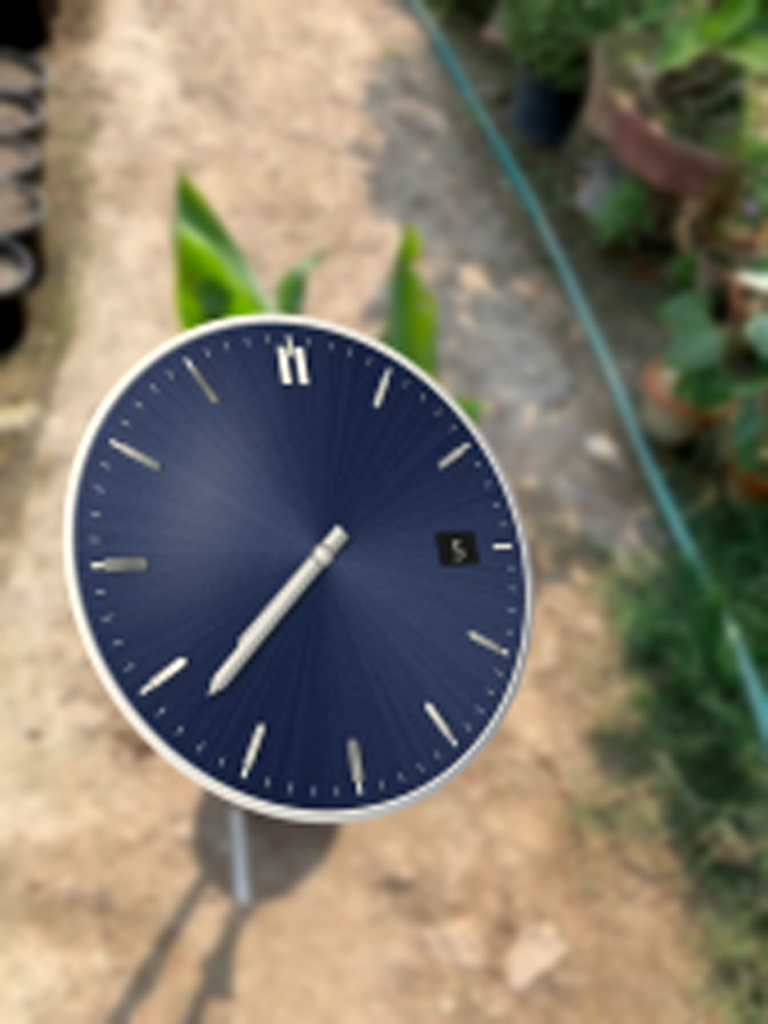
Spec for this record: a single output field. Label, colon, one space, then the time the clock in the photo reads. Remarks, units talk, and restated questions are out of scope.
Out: 7:38
